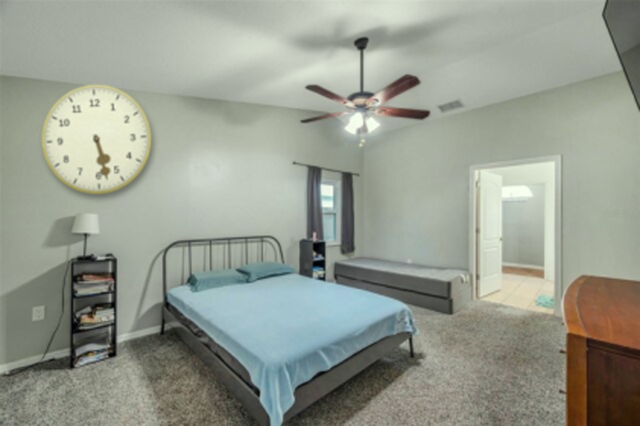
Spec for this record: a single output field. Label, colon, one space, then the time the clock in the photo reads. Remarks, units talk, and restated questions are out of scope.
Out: 5:28
